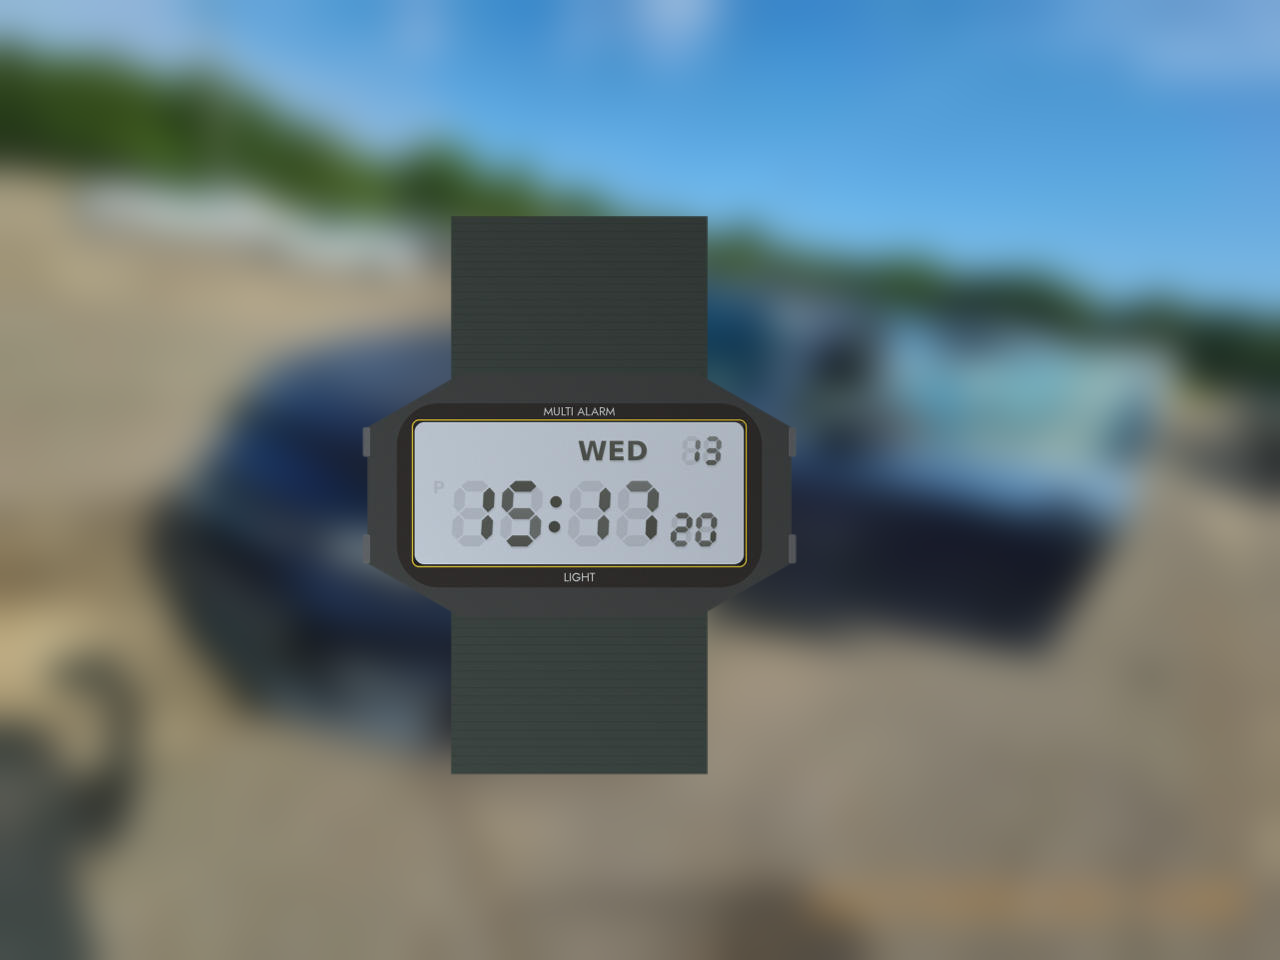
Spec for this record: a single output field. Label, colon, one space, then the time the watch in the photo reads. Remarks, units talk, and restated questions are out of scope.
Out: 15:17:20
